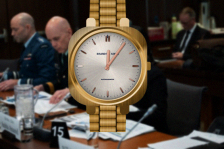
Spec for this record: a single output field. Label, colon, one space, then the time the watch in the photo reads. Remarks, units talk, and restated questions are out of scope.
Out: 12:06
